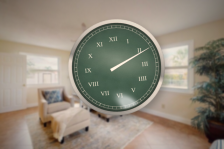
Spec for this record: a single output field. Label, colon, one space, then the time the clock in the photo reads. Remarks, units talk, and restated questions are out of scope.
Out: 2:11
